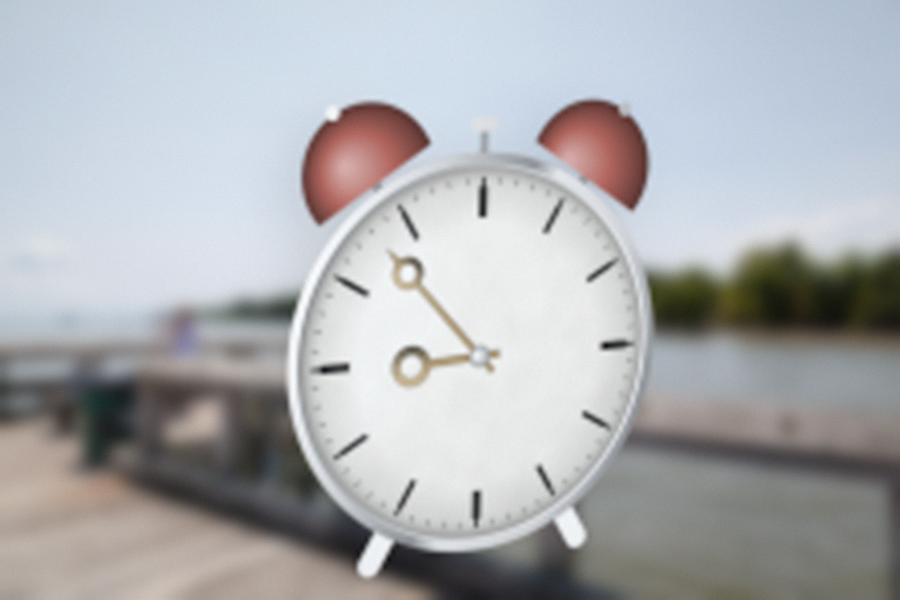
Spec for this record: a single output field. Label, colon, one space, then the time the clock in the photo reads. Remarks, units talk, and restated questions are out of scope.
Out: 8:53
